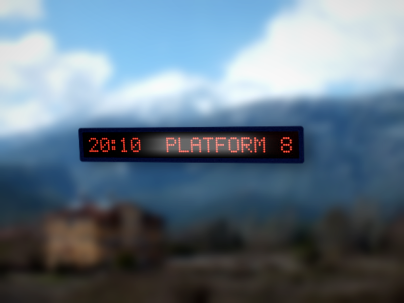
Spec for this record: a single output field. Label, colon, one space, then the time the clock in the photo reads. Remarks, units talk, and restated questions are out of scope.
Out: 20:10
